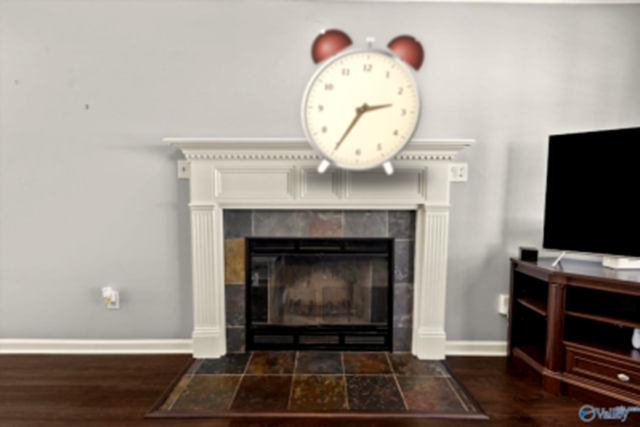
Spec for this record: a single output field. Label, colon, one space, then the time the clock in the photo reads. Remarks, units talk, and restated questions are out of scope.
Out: 2:35
